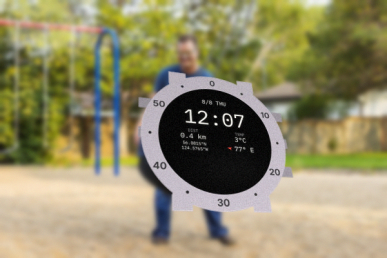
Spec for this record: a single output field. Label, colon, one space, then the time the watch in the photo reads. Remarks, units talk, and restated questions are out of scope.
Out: 12:07
